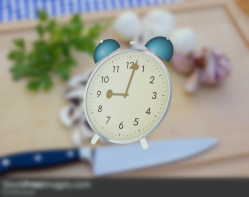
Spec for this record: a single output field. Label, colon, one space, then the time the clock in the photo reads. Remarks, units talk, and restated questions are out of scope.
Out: 9:02
